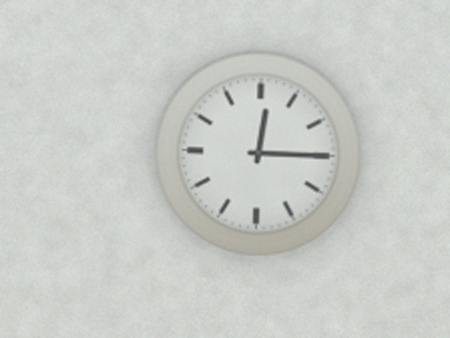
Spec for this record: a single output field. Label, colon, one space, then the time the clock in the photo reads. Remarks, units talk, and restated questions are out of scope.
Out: 12:15
